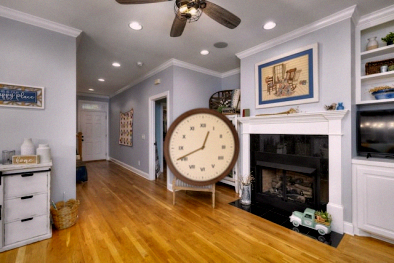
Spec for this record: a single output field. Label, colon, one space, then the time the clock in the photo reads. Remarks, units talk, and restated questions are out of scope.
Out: 12:41
